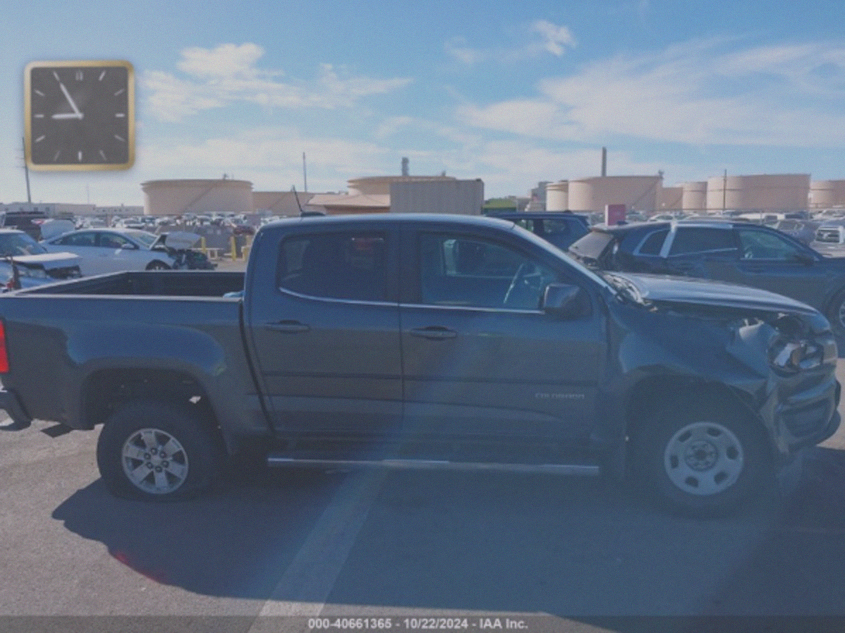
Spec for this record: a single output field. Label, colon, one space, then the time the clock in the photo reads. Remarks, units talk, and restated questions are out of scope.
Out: 8:55
